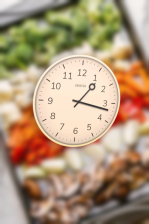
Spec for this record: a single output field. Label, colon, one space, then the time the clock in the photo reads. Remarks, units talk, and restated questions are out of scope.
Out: 1:17
